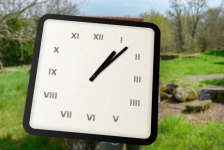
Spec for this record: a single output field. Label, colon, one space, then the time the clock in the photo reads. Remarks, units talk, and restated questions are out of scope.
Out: 1:07
